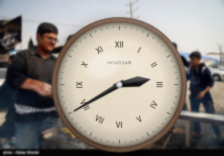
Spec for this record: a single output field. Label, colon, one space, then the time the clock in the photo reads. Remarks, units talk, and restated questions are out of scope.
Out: 2:40
